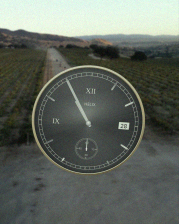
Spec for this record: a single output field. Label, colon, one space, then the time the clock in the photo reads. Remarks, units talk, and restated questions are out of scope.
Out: 10:55
